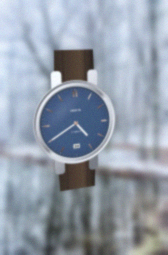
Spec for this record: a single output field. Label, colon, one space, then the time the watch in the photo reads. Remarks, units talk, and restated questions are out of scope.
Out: 4:40
